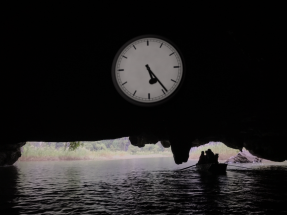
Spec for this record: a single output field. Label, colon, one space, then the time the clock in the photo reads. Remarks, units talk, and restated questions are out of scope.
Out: 5:24
